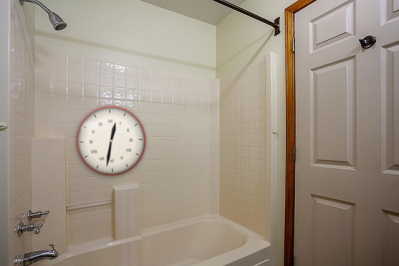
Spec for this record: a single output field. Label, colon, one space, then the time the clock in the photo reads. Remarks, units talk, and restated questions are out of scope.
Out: 12:32
